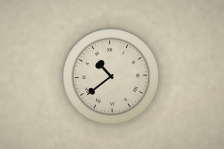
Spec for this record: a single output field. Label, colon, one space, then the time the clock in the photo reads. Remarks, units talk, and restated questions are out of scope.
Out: 10:39
